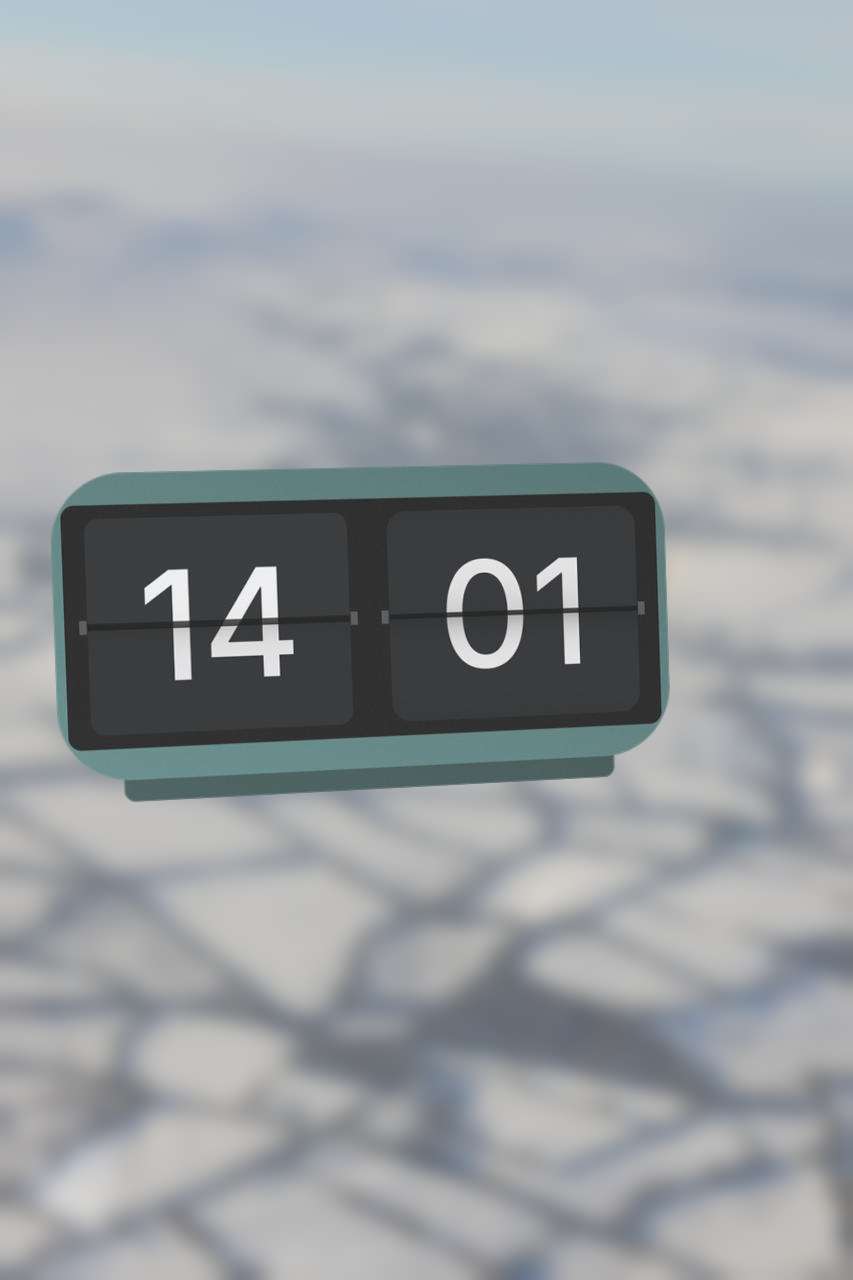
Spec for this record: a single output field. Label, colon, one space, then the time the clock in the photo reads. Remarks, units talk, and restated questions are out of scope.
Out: 14:01
